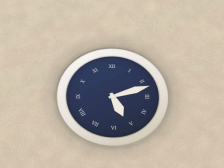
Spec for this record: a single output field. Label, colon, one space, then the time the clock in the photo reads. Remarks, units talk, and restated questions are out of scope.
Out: 5:12
